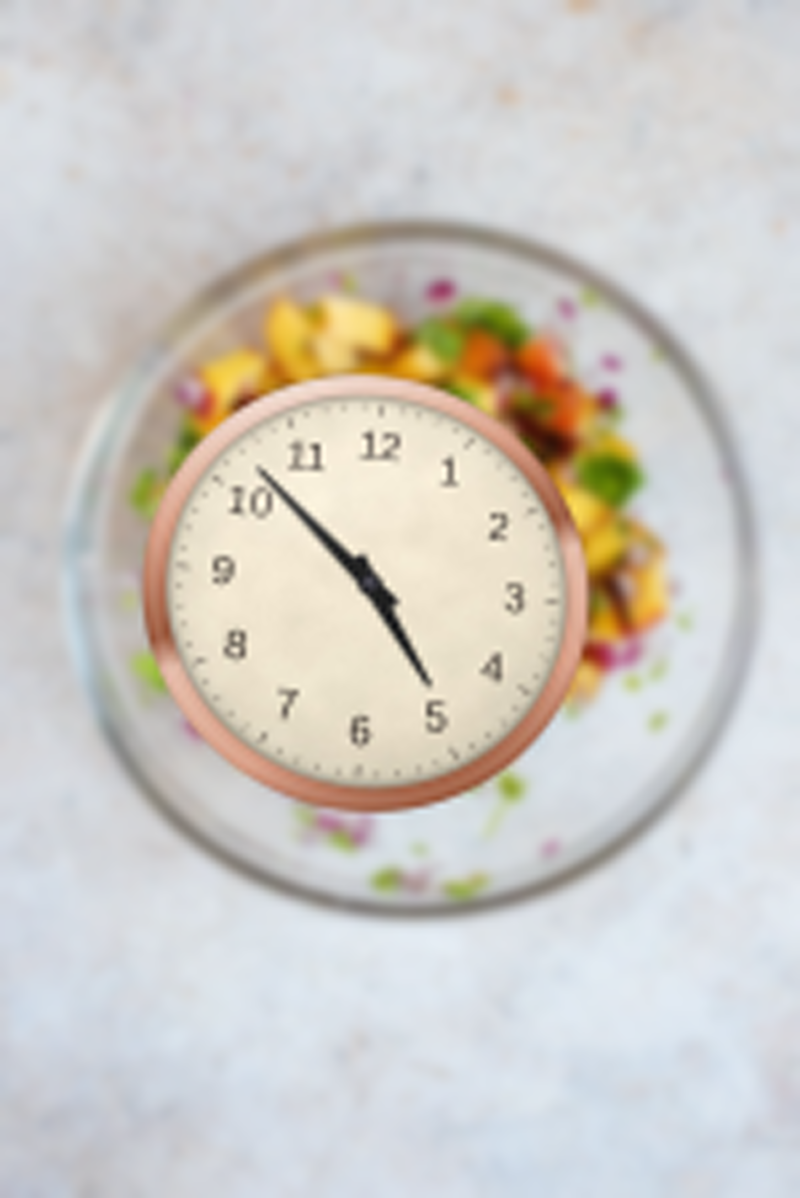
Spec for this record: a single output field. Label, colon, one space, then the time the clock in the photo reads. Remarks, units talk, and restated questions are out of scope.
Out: 4:52
